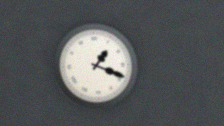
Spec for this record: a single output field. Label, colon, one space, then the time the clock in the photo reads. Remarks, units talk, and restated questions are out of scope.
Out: 1:19
